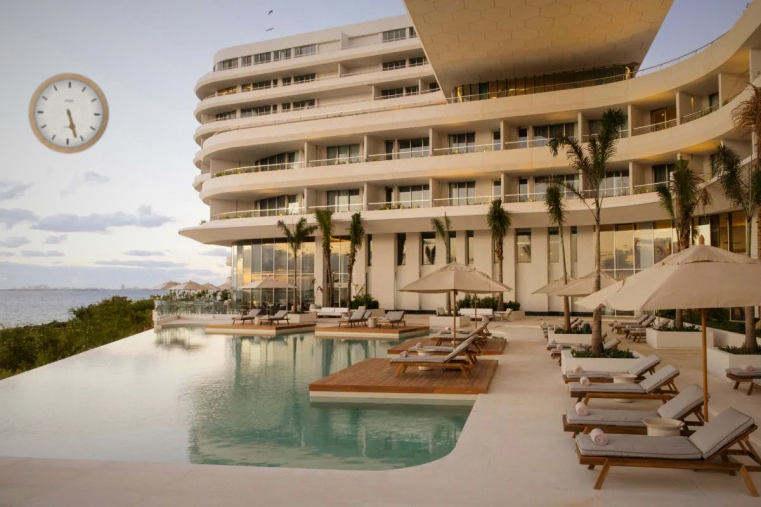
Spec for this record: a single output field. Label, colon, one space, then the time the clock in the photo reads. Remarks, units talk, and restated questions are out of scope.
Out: 5:27
